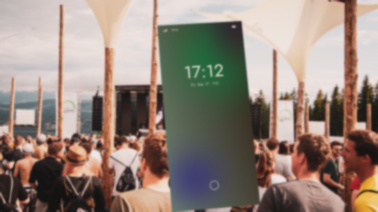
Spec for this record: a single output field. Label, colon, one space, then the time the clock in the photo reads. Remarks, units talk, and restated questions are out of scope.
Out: 17:12
